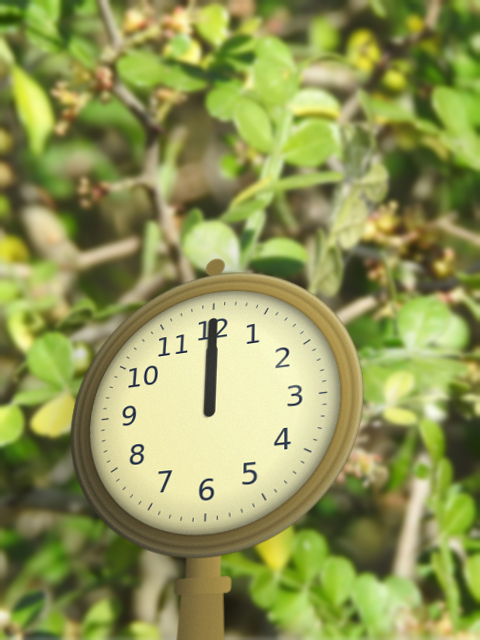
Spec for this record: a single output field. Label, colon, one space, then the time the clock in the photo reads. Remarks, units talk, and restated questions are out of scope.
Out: 12:00
